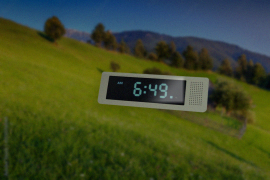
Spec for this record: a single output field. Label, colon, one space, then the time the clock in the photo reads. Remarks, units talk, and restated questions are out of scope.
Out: 6:49
